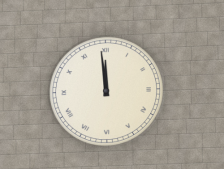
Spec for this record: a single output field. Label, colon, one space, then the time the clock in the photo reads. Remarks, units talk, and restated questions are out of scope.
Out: 11:59
